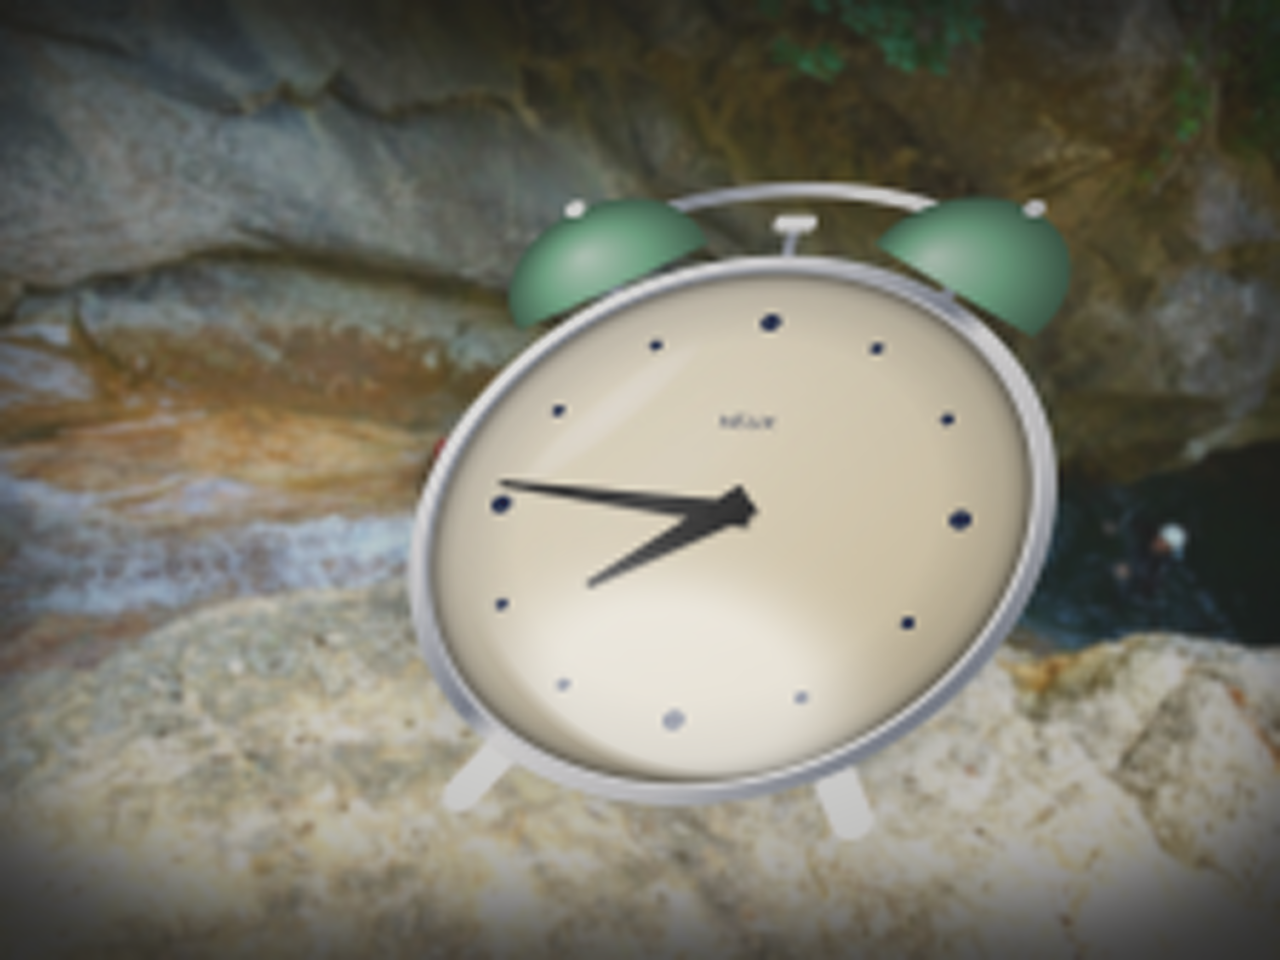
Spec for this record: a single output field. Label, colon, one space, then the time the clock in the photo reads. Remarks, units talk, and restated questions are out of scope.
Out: 7:46
